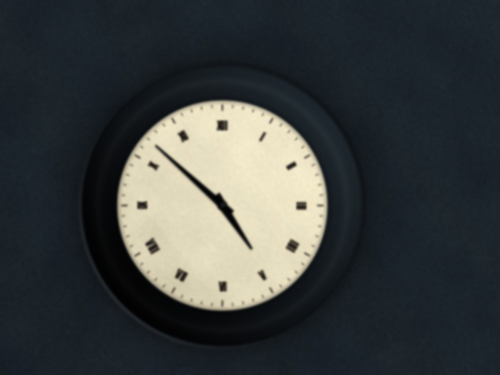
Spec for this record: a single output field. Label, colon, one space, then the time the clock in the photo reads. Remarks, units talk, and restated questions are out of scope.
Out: 4:52
